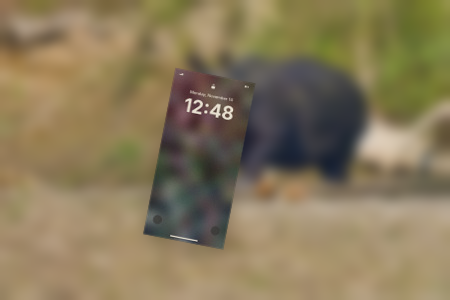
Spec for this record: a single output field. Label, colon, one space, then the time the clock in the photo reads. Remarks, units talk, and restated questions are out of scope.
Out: 12:48
